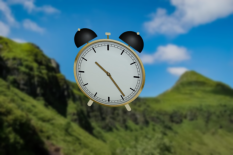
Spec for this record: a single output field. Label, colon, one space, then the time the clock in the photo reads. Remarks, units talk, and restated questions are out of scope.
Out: 10:24
